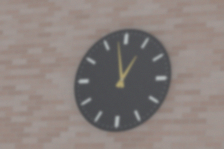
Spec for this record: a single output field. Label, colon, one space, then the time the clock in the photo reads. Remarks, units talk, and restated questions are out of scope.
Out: 12:58
